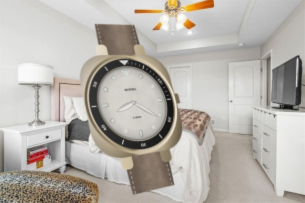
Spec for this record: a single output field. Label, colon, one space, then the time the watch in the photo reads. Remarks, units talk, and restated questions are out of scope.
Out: 8:21
